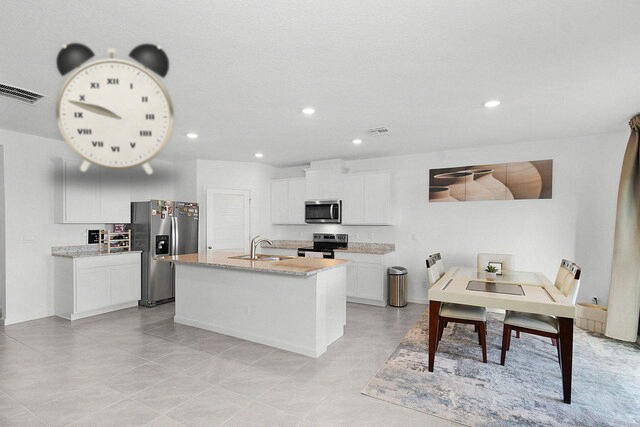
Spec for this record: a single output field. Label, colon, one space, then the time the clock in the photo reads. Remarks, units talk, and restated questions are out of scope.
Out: 9:48
